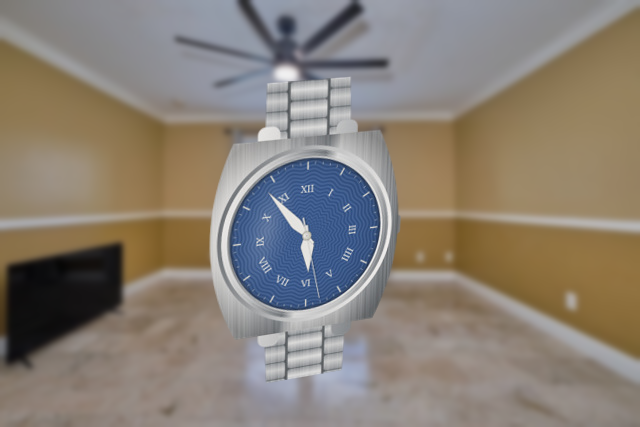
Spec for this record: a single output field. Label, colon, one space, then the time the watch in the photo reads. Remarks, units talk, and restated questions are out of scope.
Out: 5:53:28
